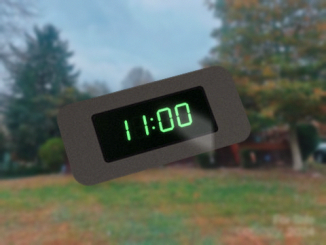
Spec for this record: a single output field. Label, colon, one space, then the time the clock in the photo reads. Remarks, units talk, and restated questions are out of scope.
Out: 11:00
